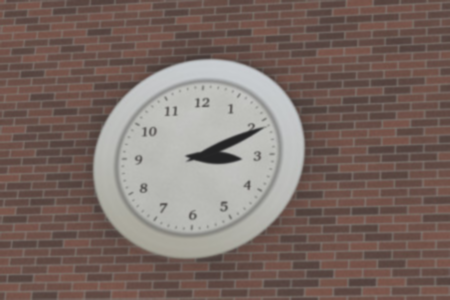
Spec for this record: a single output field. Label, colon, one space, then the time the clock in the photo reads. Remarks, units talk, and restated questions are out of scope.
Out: 3:11
